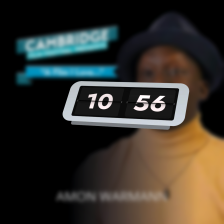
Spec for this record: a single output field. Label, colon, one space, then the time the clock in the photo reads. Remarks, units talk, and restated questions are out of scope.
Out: 10:56
